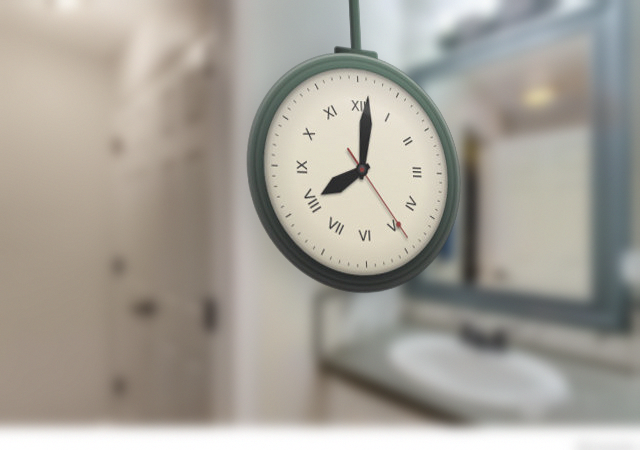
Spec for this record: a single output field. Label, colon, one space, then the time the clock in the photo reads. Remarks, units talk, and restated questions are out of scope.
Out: 8:01:24
